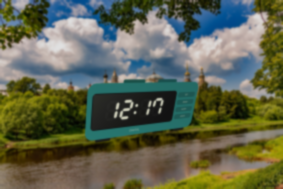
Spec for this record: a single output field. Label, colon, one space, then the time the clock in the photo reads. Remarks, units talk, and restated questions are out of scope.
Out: 12:17
